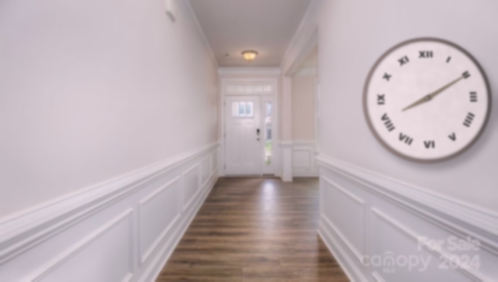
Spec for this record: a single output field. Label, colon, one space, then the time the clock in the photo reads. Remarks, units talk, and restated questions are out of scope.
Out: 8:10
